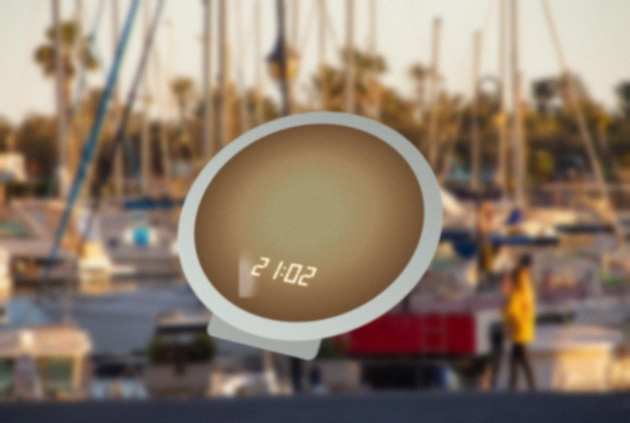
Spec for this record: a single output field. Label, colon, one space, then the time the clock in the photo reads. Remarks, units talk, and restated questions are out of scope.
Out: 21:02
